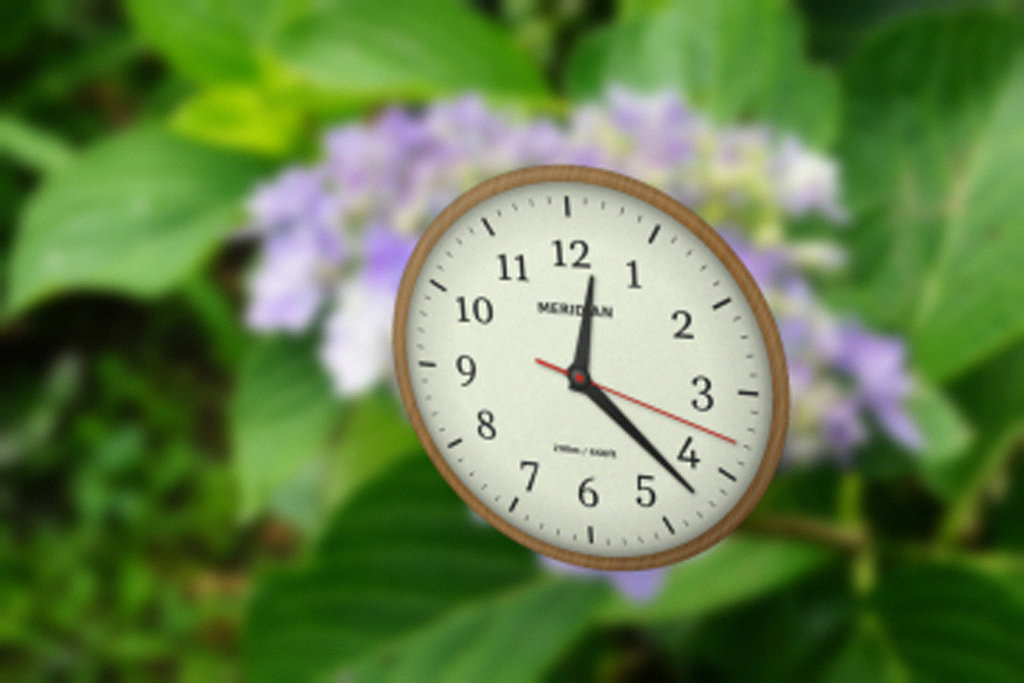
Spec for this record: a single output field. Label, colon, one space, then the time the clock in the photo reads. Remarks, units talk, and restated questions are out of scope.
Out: 12:22:18
